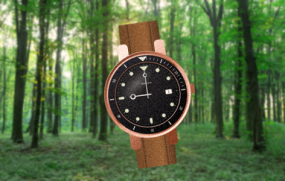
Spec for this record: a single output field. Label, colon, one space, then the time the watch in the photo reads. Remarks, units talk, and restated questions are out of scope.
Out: 9:00
